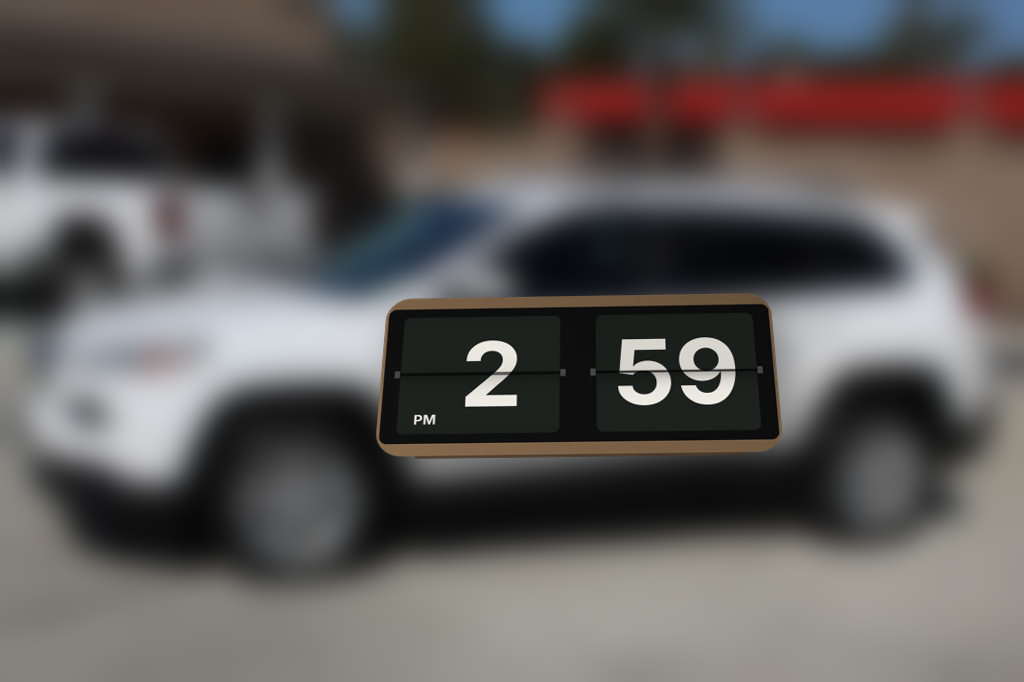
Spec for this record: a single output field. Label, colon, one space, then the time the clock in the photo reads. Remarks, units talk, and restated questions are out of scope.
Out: 2:59
